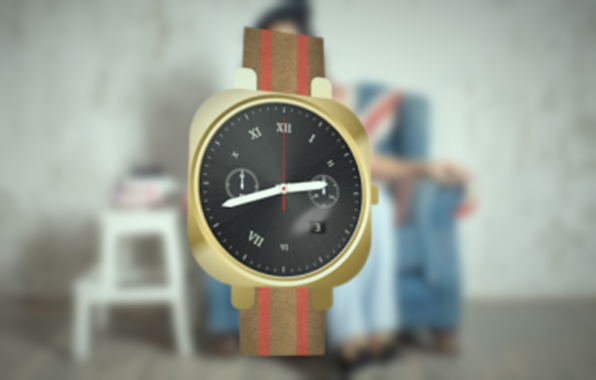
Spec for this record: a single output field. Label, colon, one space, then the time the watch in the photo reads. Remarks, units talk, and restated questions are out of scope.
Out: 2:42
